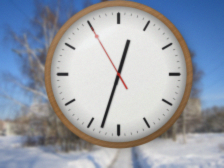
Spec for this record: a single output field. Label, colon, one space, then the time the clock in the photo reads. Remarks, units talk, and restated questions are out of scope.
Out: 12:32:55
